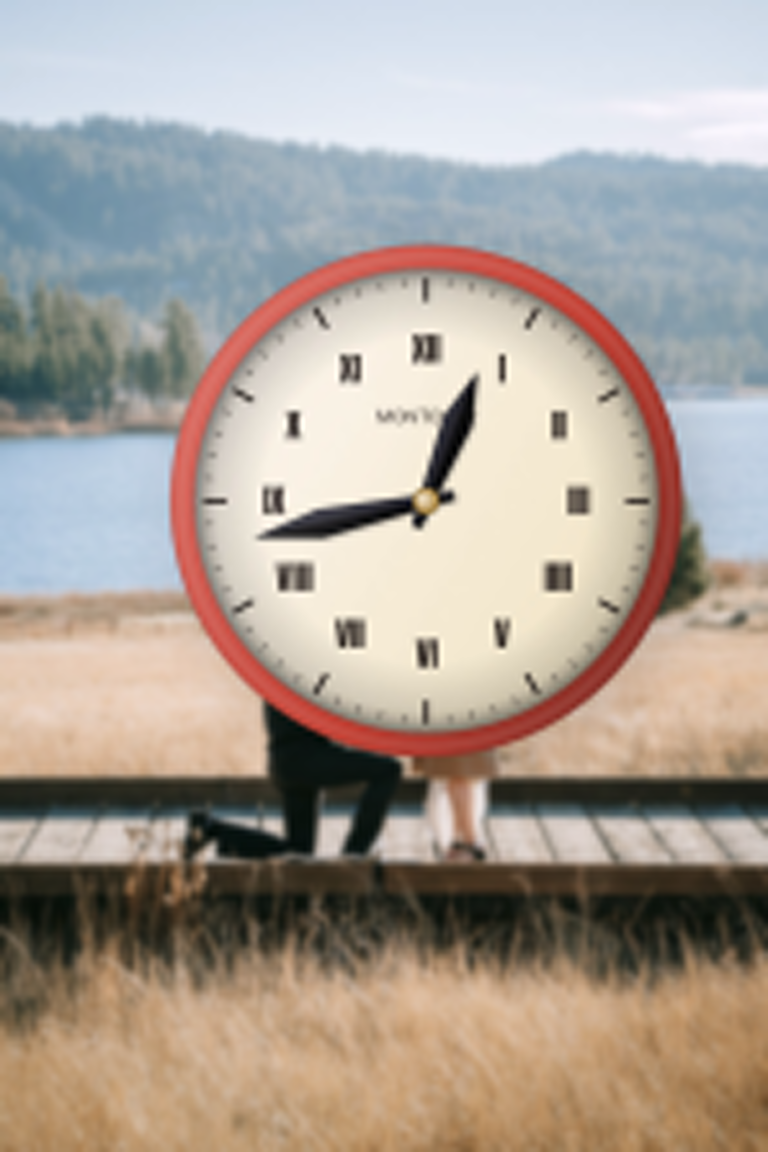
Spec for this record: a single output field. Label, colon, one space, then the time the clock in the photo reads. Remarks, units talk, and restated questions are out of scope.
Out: 12:43
